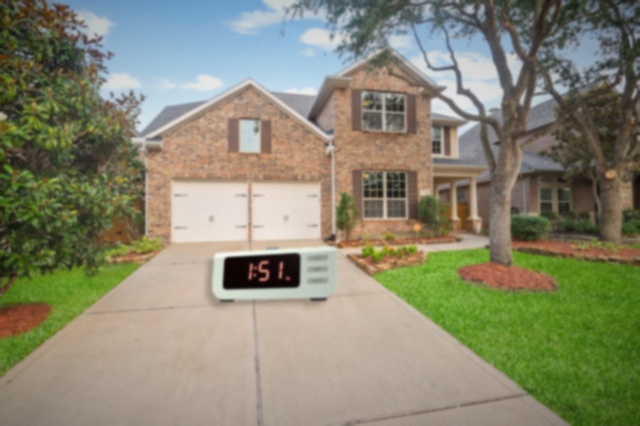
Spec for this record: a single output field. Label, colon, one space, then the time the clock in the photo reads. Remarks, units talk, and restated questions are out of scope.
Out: 1:51
